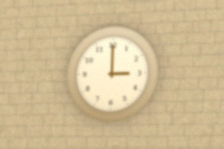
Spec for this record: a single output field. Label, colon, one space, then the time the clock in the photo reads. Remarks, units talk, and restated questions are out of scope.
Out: 3:00
